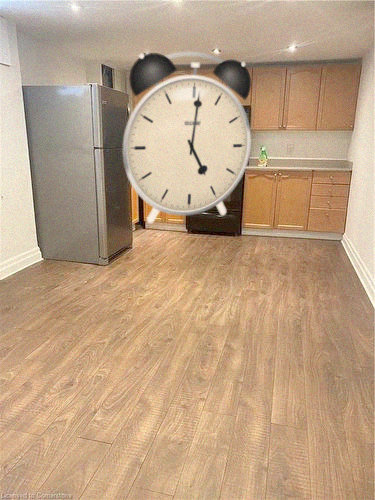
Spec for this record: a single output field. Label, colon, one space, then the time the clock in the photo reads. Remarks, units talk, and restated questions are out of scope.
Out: 5:01
